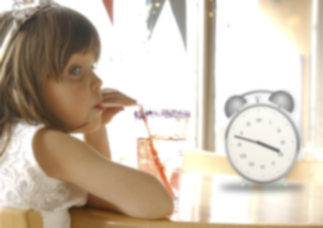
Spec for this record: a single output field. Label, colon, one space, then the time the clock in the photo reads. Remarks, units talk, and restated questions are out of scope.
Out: 3:48
